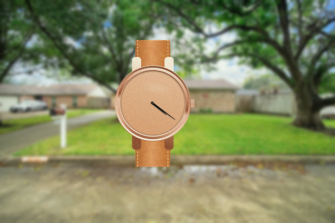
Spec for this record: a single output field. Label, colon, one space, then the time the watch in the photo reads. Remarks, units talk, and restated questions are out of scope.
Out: 4:21
